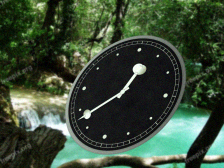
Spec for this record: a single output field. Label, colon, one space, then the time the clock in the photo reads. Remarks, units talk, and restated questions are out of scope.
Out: 12:38
